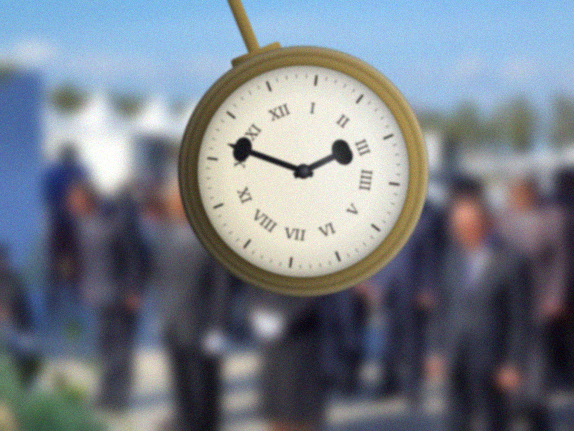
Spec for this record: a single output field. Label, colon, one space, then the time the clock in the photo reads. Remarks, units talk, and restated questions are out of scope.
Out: 2:52
